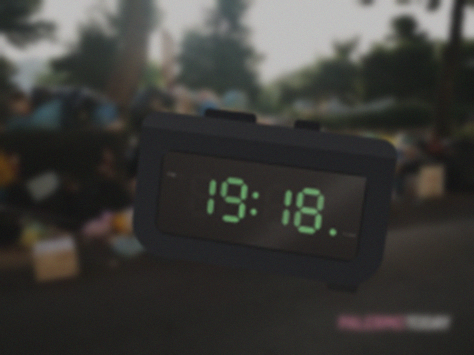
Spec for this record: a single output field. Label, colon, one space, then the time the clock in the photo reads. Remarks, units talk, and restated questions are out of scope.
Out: 19:18
